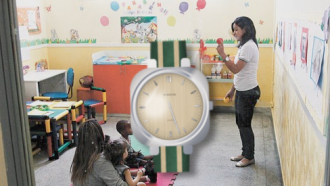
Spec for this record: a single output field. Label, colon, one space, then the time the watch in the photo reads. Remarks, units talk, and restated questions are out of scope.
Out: 5:27
